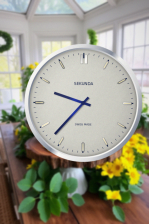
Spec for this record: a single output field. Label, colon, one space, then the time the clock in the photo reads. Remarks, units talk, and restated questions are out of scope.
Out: 9:37
